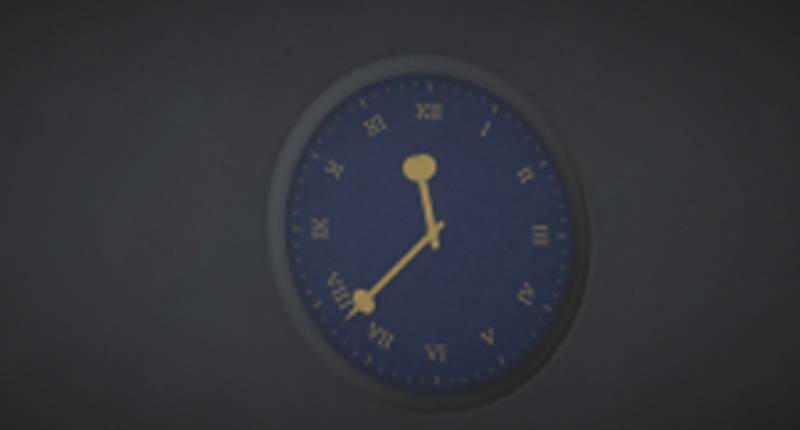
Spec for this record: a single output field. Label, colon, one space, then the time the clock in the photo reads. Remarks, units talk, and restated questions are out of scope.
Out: 11:38
